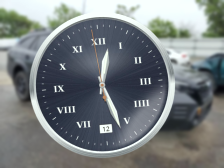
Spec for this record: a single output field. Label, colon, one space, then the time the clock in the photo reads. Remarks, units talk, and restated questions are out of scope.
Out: 12:26:59
